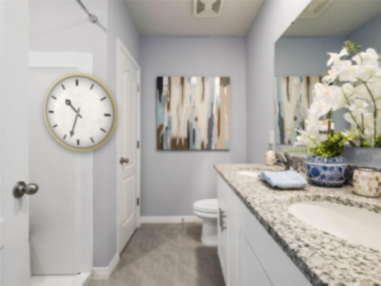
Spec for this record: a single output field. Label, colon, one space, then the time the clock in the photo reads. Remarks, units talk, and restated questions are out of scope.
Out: 10:33
